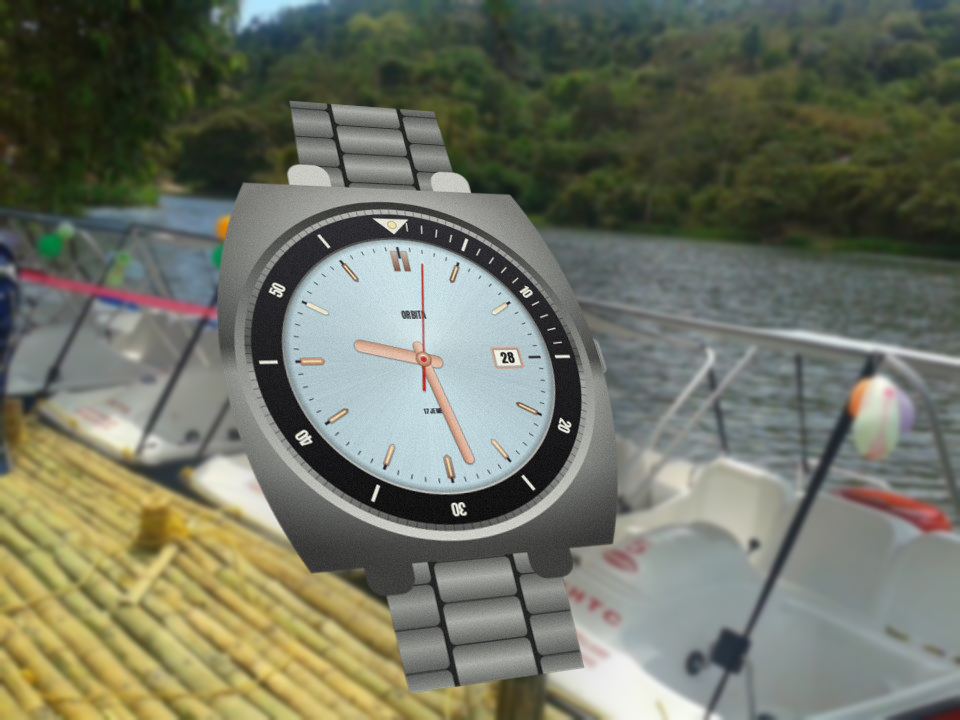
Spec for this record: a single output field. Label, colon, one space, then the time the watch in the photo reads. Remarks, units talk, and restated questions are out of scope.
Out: 9:28:02
